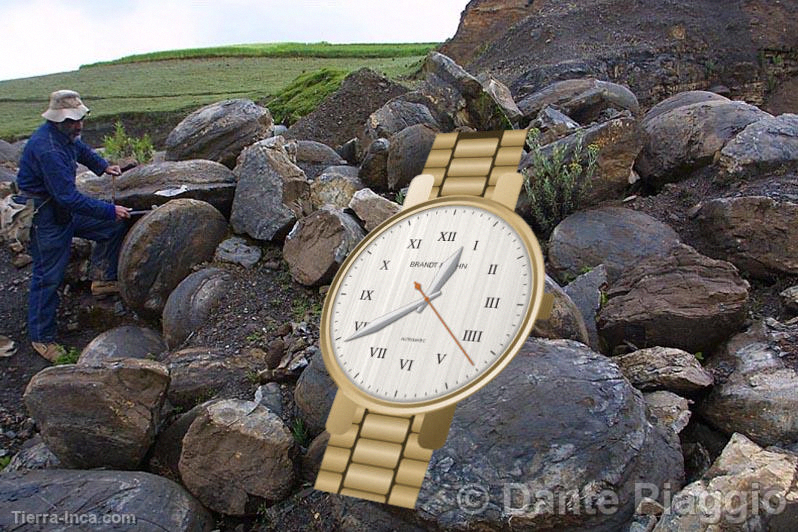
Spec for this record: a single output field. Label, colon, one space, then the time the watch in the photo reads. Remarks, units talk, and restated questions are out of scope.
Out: 12:39:22
